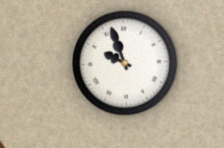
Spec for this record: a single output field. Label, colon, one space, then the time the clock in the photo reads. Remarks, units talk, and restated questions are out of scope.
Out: 9:57
